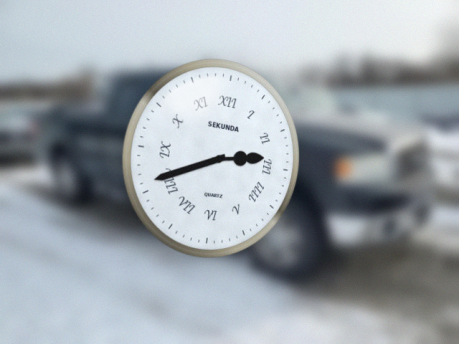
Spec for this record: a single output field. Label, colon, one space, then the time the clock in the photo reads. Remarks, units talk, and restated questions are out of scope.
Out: 2:41
